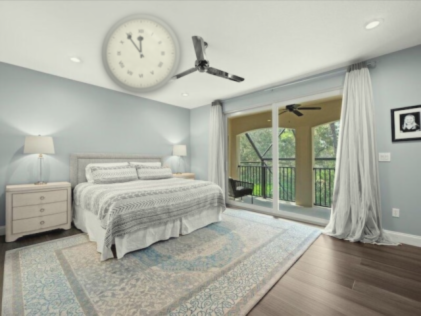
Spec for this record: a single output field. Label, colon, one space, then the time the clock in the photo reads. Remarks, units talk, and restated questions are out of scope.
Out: 11:54
